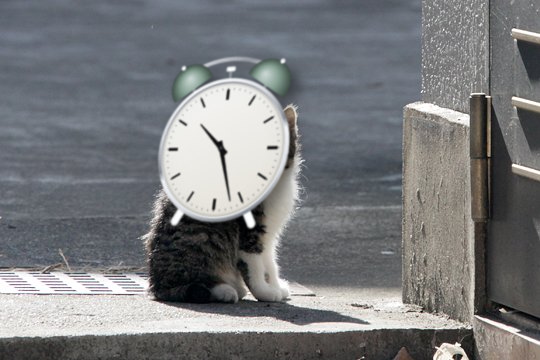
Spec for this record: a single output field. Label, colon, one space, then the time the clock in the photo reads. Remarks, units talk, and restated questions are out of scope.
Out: 10:27
